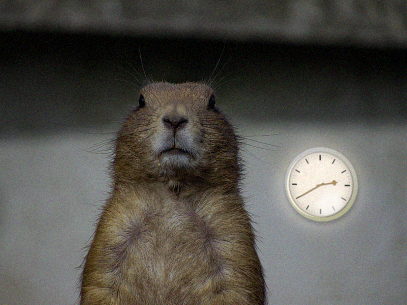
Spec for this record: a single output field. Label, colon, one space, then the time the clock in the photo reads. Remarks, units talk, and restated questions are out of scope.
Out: 2:40
